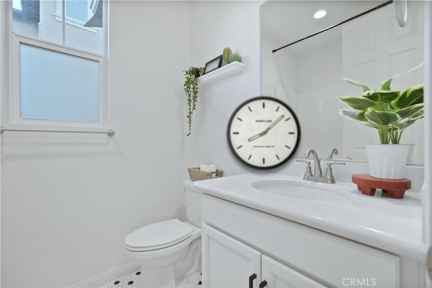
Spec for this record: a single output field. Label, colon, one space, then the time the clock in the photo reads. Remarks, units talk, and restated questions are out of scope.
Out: 8:08
